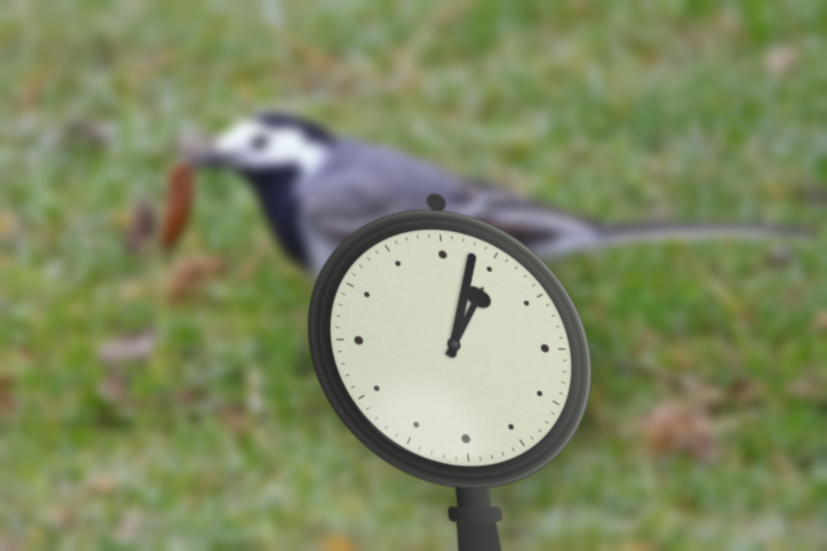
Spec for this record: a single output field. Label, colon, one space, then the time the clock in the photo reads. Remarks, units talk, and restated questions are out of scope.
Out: 1:03
